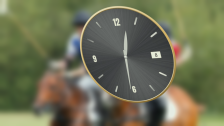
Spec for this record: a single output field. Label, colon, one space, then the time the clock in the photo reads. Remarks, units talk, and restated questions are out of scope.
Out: 12:31
